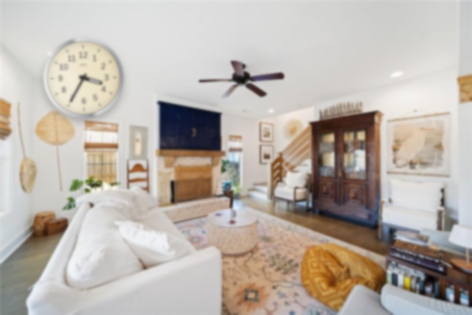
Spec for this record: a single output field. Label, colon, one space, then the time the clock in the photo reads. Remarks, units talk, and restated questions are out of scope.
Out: 3:35
